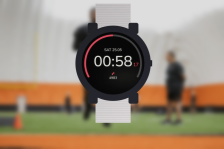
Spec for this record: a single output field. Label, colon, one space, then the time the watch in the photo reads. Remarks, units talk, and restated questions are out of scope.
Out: 0:58
